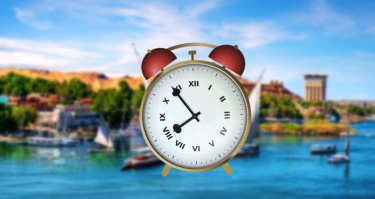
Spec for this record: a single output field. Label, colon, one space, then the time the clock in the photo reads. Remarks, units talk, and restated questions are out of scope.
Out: 7:54
